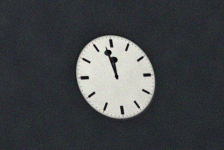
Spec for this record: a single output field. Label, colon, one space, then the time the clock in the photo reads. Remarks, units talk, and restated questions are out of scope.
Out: 11:58
